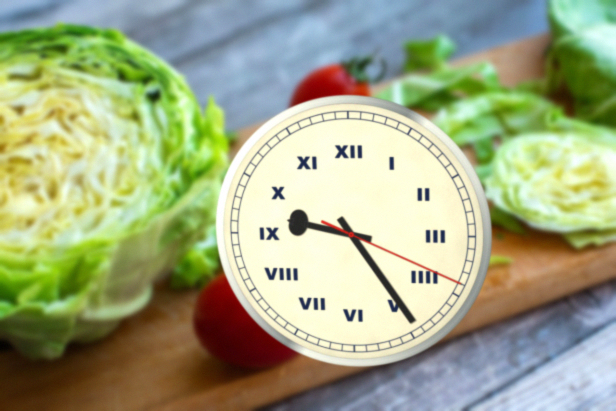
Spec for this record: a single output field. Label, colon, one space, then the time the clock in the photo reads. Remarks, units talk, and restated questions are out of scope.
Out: 9:24:19
